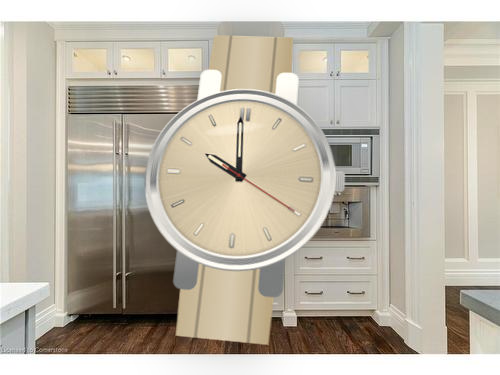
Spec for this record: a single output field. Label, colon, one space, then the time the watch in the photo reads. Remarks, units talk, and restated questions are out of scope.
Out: 9:59:20
